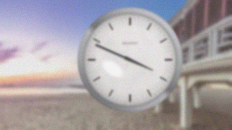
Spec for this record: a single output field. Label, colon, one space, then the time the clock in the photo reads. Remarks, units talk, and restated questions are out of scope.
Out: 3:49
